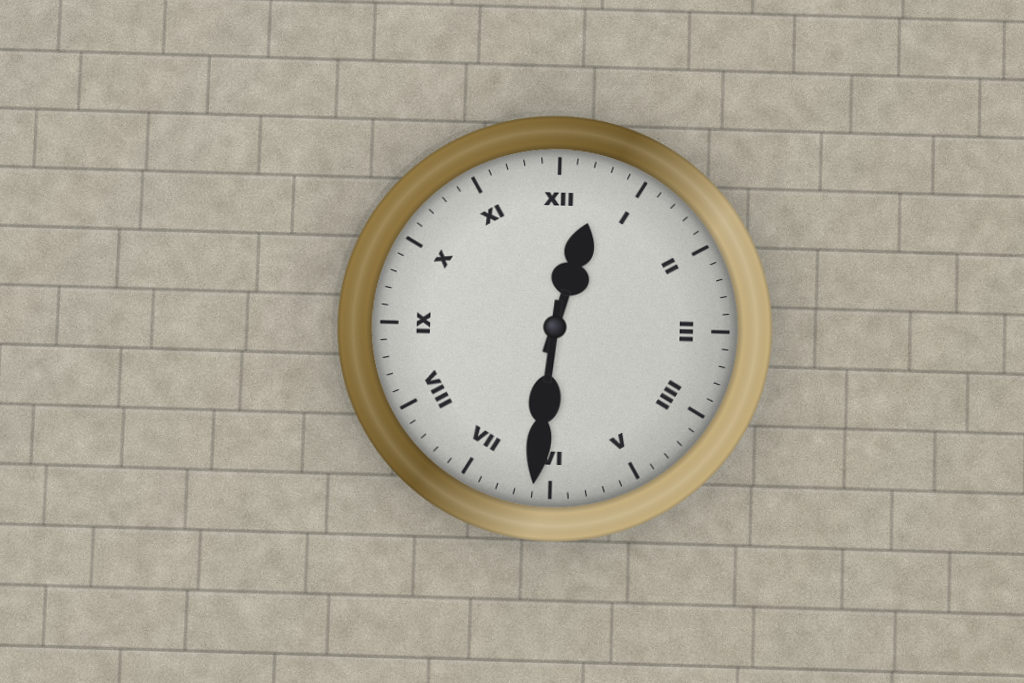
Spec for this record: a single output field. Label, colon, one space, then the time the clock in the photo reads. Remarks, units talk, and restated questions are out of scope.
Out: 12:31
